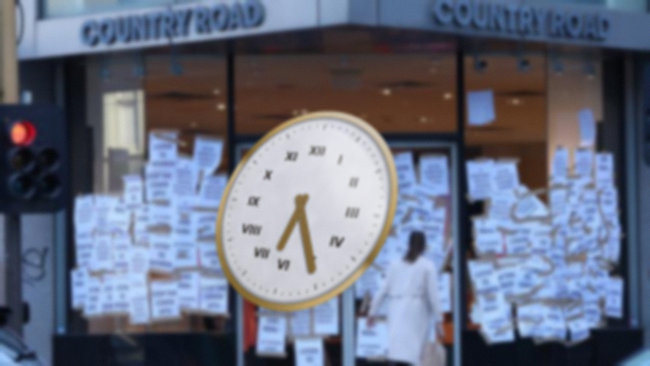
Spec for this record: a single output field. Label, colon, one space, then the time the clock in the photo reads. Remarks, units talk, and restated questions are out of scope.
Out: 6:25
